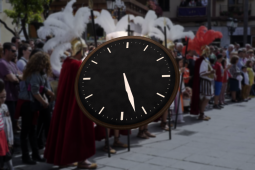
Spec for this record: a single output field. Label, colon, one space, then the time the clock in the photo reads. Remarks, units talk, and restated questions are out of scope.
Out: 5:27
